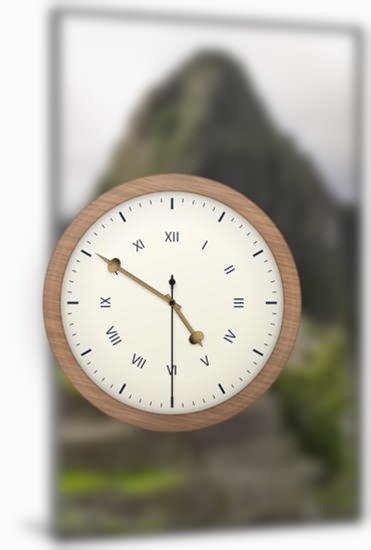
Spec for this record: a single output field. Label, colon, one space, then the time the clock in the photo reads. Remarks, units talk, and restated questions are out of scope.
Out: 4:50:30
